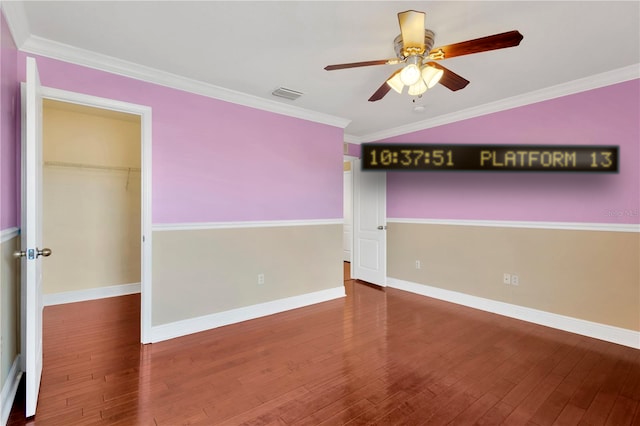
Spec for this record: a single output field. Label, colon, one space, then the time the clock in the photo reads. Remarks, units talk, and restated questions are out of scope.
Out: 10:37:51
